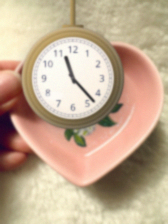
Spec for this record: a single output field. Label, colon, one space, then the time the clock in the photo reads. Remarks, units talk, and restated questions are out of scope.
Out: 11:23
